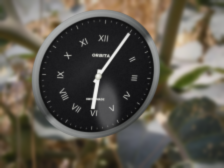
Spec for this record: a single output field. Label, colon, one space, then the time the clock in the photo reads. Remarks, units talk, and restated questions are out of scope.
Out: 6:05
